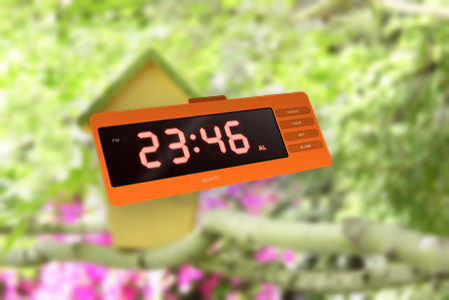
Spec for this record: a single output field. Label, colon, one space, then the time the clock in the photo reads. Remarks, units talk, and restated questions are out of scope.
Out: 23:46
